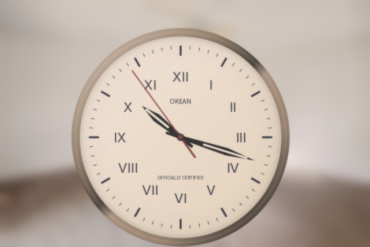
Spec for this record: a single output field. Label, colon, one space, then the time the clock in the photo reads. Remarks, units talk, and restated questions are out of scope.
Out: 10:17:54
